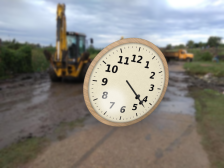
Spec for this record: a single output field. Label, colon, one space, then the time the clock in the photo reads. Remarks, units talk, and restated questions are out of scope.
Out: 4:22
